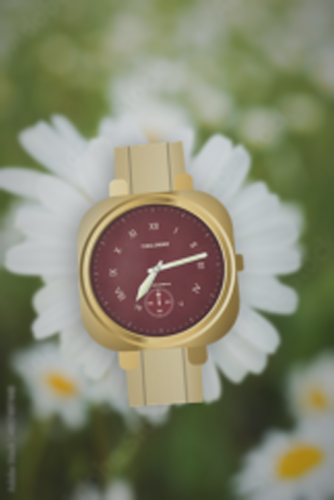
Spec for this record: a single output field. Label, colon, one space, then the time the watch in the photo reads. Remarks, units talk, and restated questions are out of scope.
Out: 7:13
